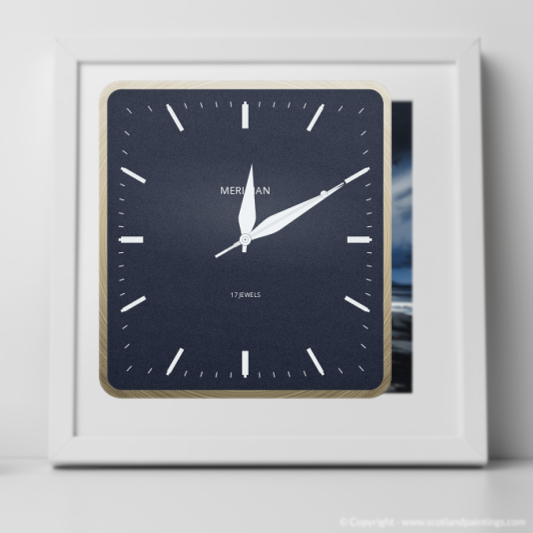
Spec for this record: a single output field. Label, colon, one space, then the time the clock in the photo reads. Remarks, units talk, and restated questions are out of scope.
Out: 12:10:10
